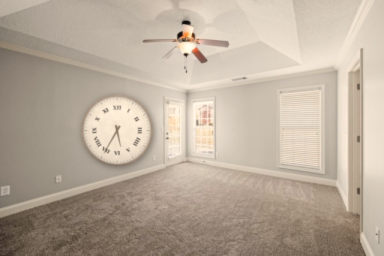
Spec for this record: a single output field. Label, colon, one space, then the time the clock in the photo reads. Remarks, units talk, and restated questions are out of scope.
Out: 5:35
